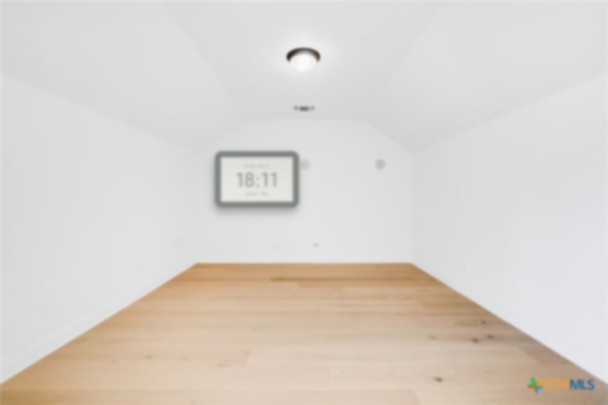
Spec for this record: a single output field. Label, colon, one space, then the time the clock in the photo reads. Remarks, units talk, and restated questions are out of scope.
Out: 18:11
